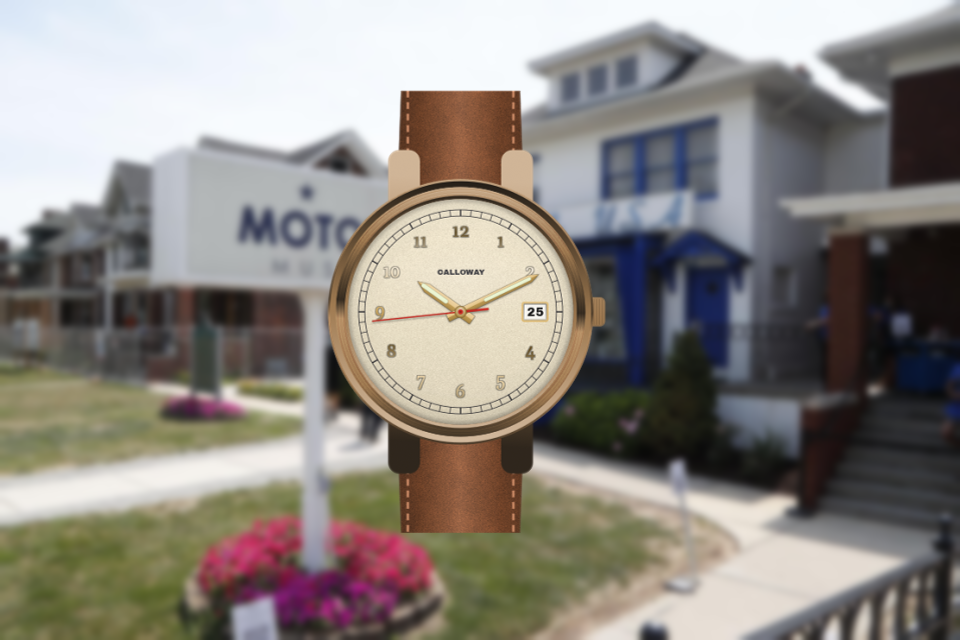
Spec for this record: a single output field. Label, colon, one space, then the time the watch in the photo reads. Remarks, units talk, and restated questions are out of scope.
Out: 10:10:44
